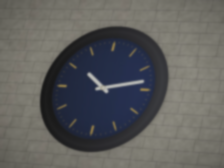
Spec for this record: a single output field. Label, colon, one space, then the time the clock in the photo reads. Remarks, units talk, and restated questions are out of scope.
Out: 10:13
